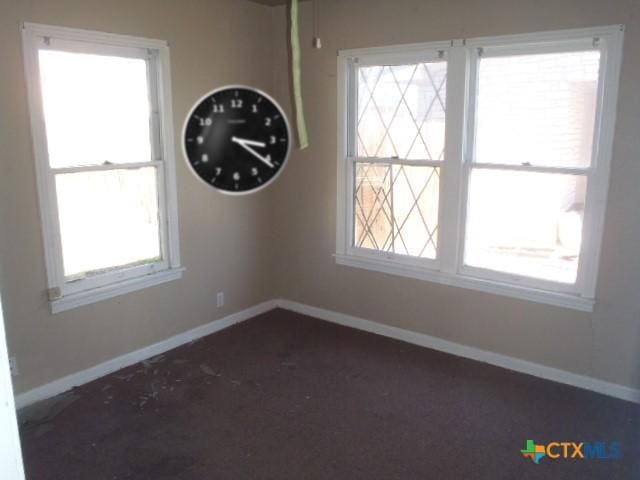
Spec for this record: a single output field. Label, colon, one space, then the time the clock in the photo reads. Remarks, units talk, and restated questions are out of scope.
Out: 3:21
